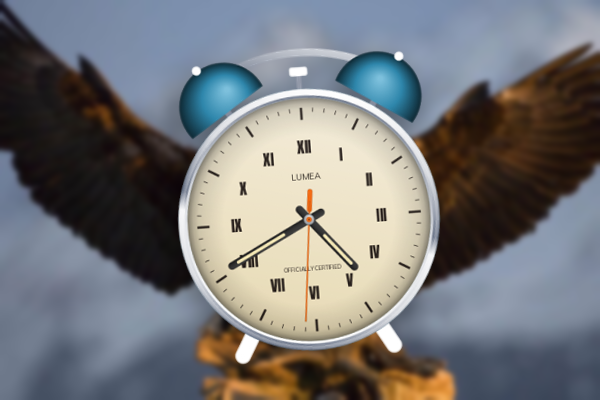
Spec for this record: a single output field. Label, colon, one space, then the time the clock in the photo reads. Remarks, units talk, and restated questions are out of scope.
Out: 4:40:31
